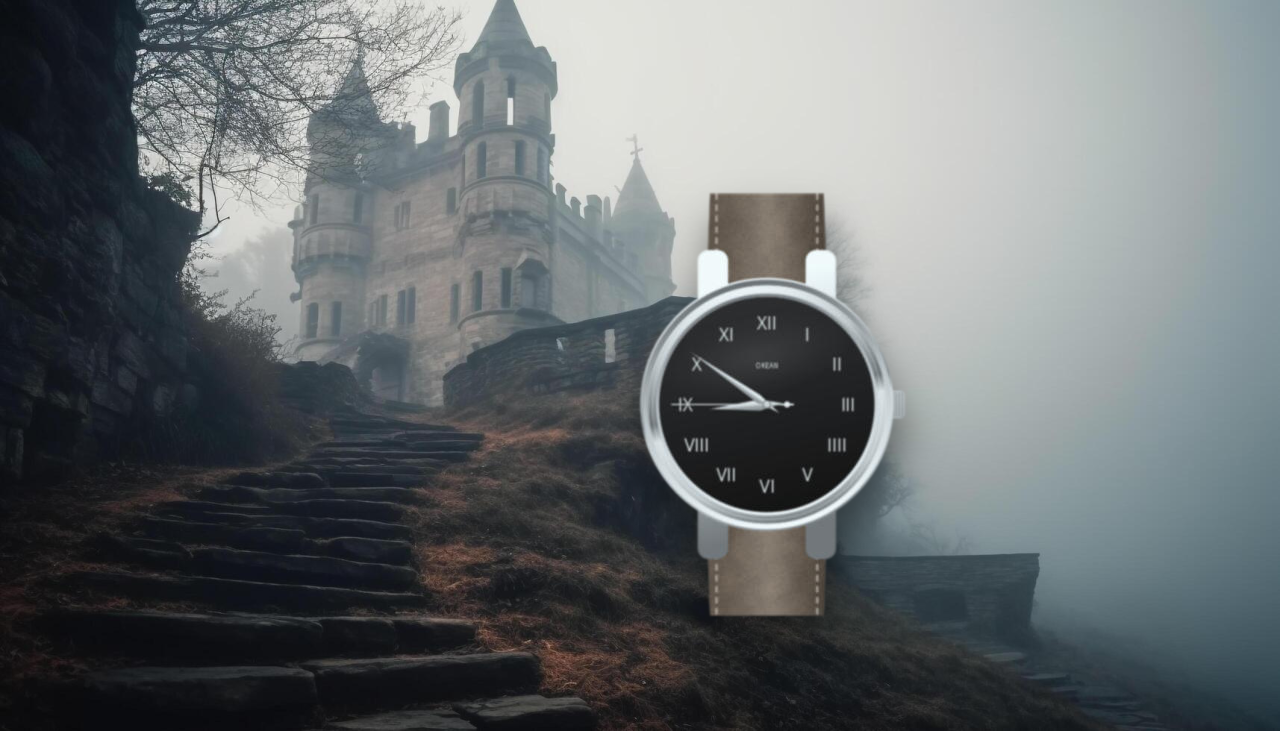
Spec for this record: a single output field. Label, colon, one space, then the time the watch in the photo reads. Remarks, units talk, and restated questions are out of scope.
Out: 8:50:45
